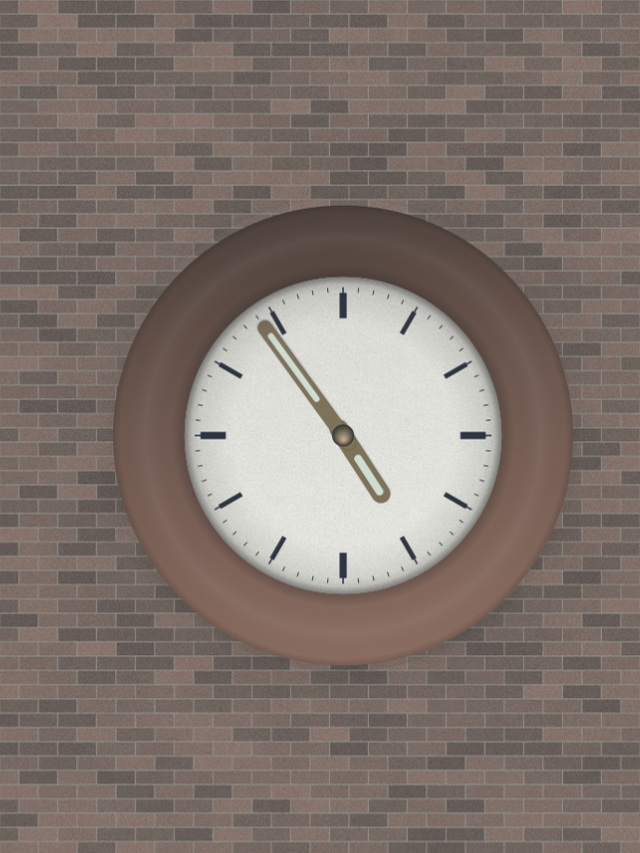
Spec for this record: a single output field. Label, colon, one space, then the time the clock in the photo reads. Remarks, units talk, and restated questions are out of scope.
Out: 4:54
